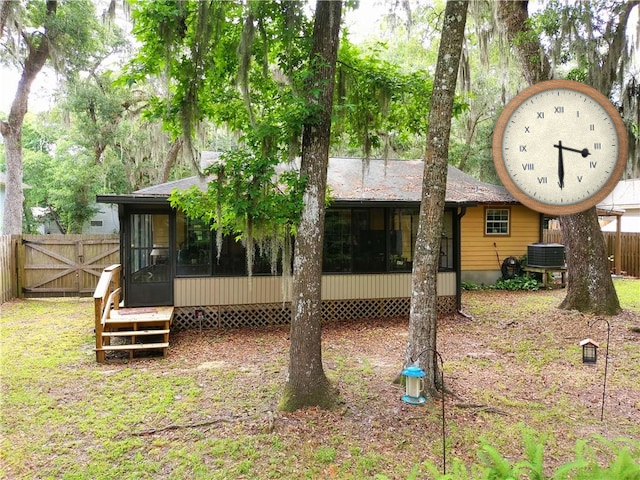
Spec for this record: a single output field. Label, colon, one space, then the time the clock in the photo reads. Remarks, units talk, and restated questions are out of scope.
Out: 3:30
